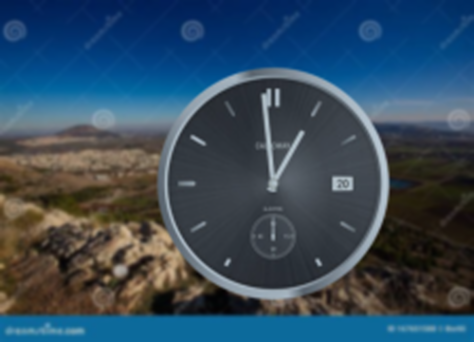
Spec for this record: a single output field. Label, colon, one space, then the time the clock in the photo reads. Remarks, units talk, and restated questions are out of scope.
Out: 12:59
